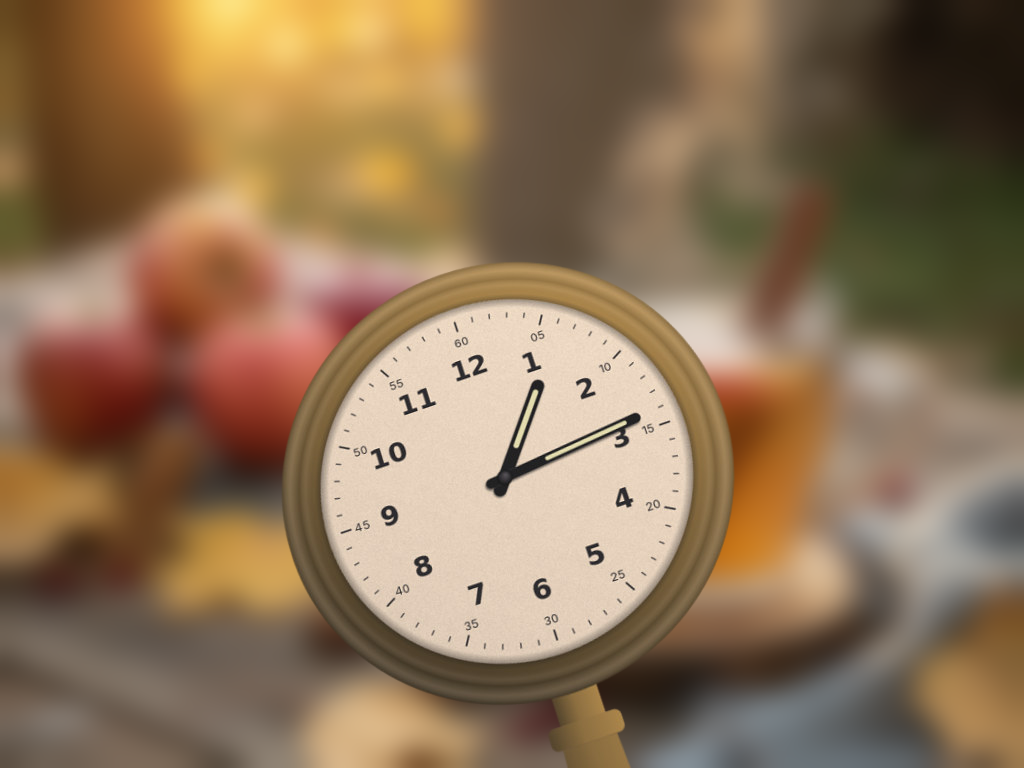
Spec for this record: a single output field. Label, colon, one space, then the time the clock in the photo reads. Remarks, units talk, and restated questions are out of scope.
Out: 1:14
